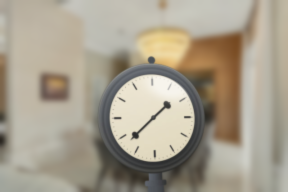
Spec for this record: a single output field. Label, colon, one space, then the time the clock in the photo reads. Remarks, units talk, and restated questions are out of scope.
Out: 1:38
